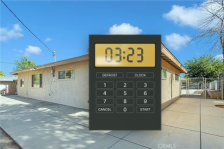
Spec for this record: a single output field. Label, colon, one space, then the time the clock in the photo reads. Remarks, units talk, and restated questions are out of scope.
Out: 3:23
